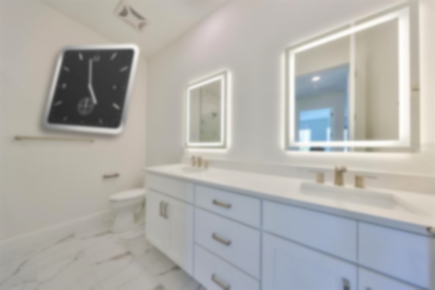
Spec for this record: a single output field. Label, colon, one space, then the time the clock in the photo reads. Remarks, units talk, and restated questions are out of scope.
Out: 4:58
